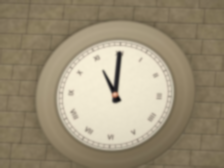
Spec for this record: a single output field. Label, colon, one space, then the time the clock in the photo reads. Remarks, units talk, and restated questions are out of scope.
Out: 11:00
